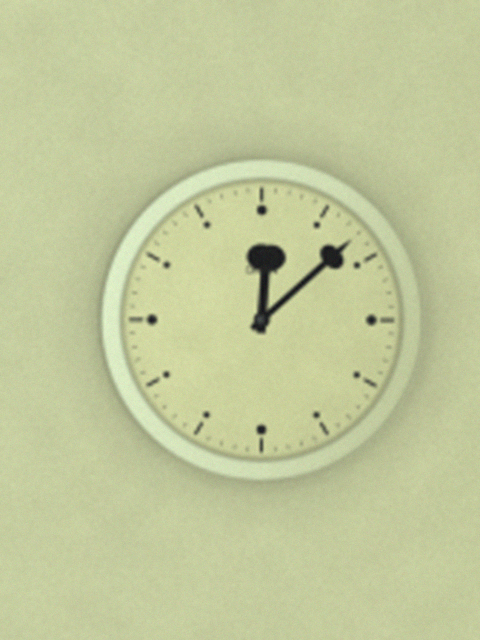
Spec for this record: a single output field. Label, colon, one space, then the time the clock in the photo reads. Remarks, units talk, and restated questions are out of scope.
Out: 12:08
